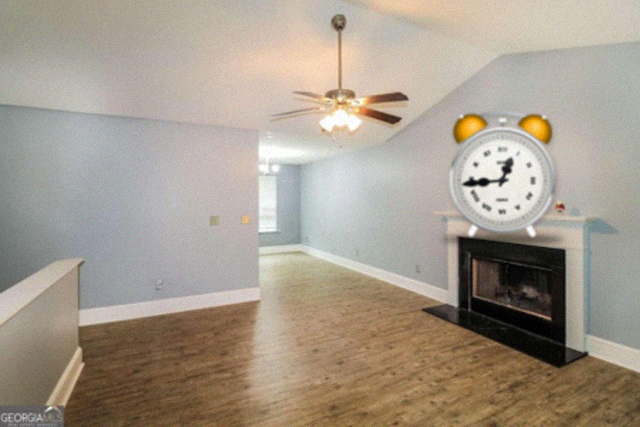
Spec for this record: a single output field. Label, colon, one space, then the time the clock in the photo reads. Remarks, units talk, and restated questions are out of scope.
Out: 12:44
